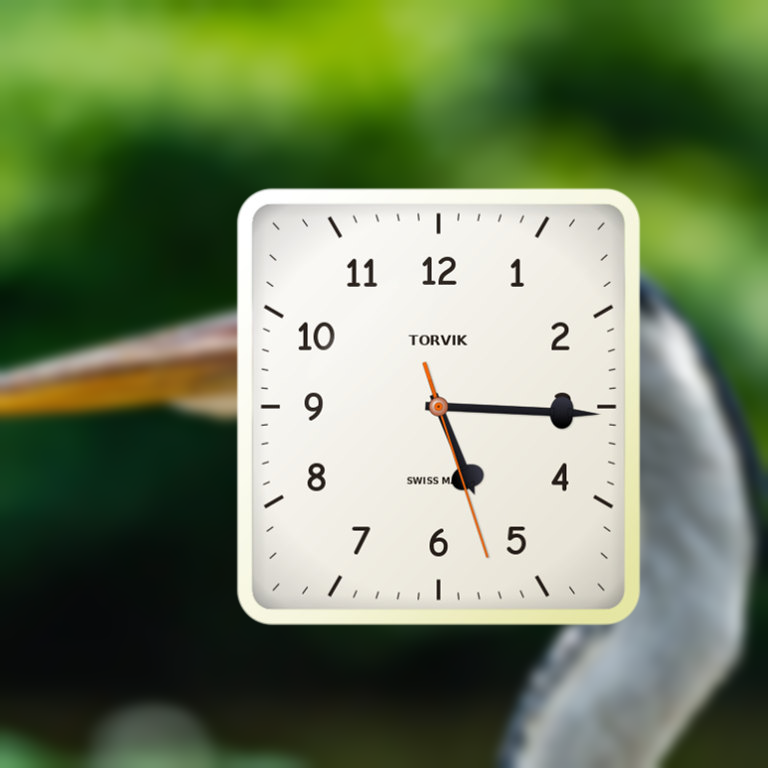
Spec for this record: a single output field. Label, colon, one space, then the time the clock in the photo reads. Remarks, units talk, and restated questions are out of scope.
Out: 5:15:27
